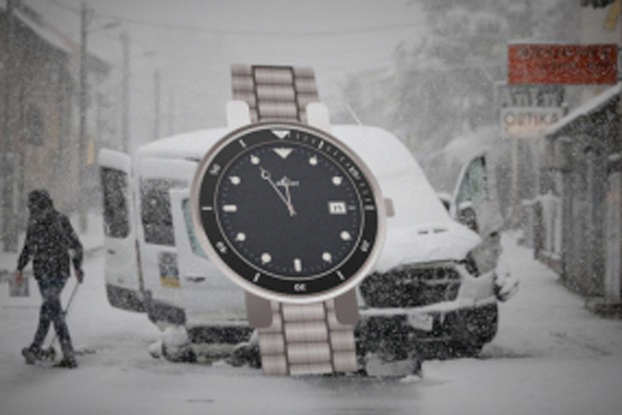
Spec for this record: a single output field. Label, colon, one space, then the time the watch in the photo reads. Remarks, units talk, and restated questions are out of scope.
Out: 11:55
